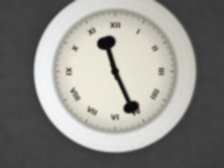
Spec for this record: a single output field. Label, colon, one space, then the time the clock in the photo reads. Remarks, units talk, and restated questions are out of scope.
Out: 11:26
